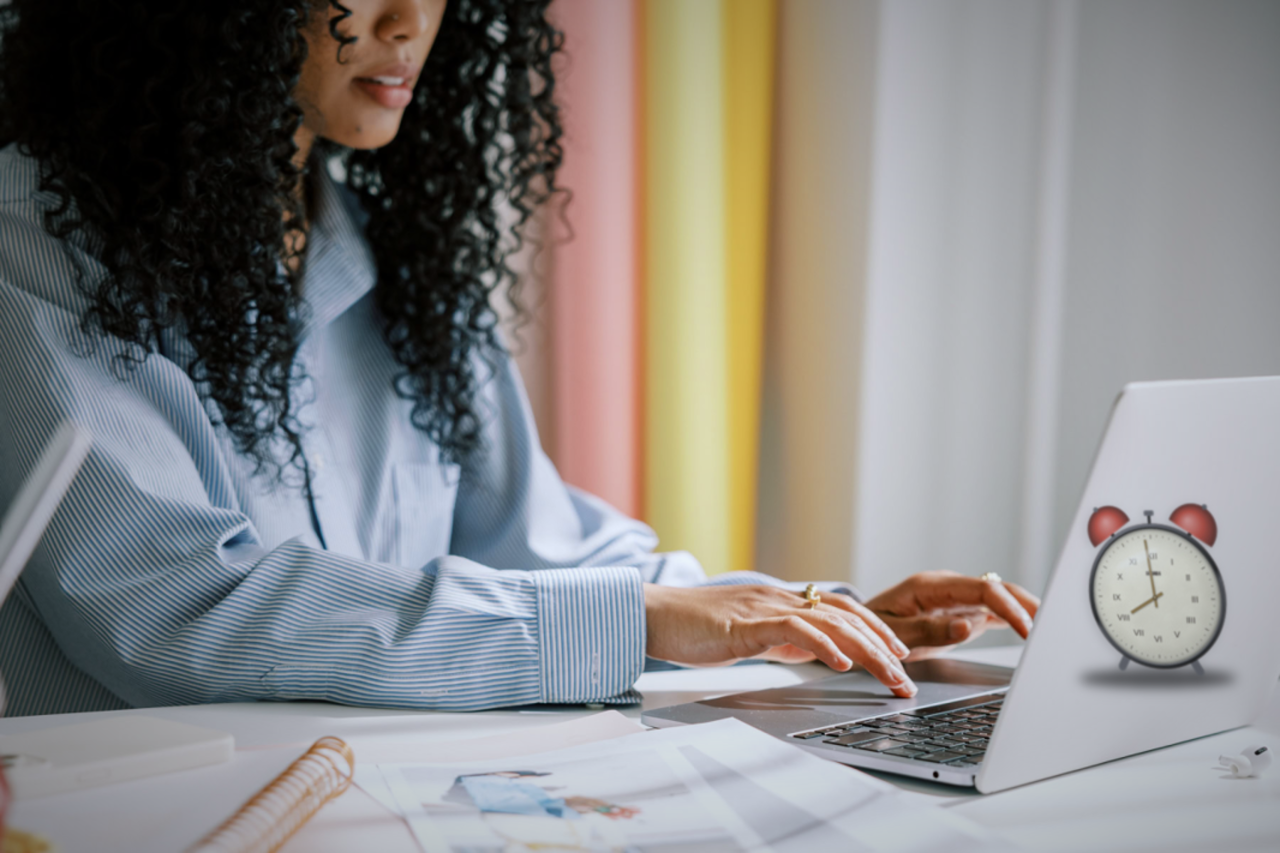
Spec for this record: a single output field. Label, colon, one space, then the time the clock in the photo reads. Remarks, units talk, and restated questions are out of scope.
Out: 7:59
